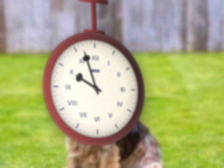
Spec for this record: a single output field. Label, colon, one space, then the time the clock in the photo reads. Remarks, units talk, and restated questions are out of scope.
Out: 9:57
